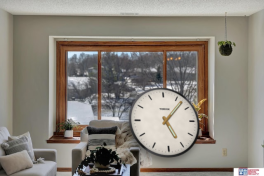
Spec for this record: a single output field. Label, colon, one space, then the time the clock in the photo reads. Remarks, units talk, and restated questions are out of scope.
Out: 5:07
